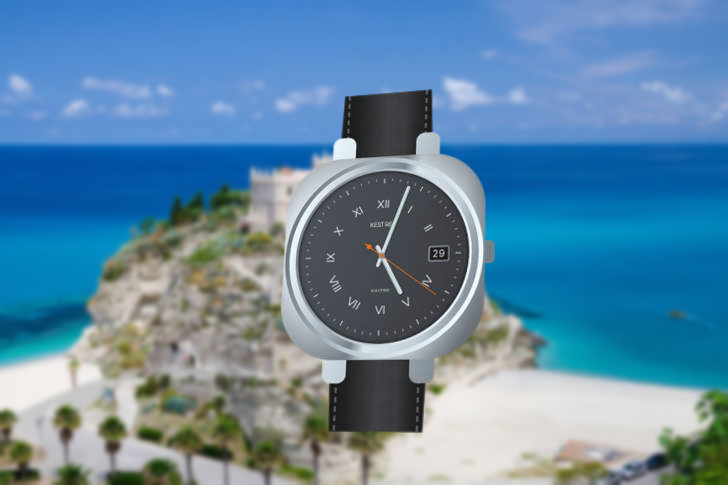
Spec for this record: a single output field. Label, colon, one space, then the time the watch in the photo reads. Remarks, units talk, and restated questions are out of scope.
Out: 5:03:21
